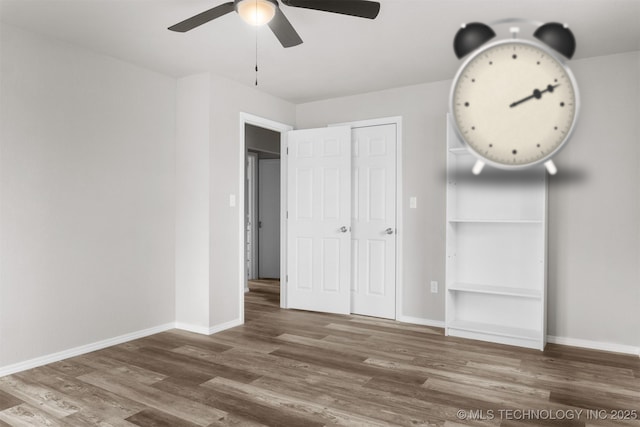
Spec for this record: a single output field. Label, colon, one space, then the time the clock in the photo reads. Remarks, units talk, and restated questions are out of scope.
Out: 2:11
